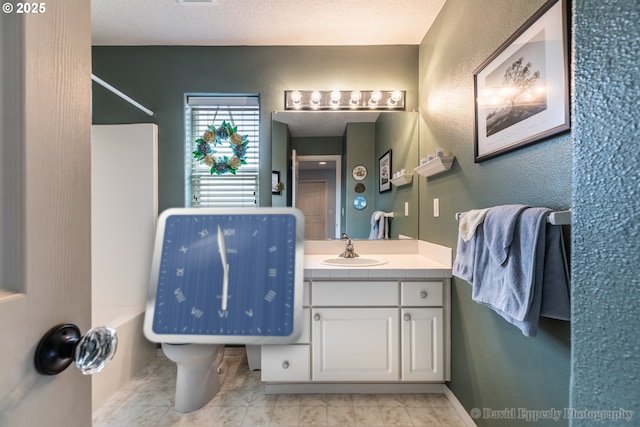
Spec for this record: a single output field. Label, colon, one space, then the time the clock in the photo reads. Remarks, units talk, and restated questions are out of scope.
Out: 5:58
